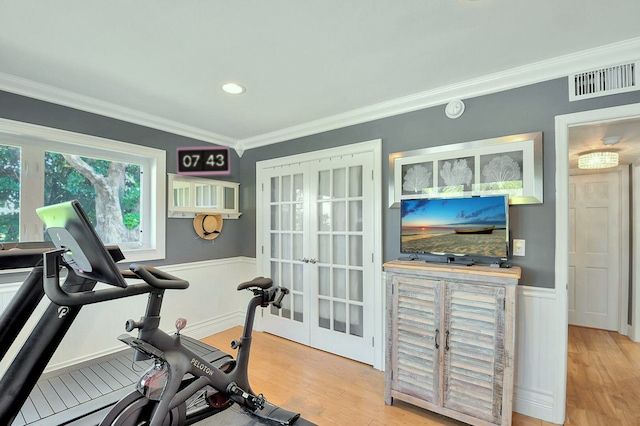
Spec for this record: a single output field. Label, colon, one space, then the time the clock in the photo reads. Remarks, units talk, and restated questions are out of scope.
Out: 7:43
